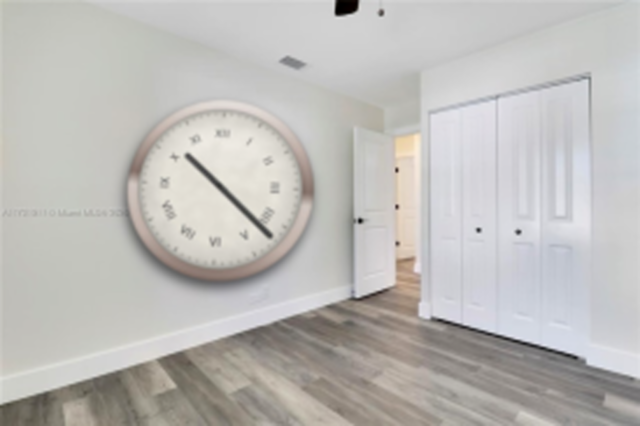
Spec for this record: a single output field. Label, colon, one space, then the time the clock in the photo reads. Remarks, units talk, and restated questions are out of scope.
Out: 10:22
